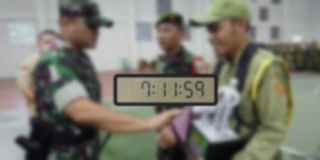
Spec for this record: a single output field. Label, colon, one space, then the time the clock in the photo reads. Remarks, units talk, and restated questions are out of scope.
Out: 7:11:59
